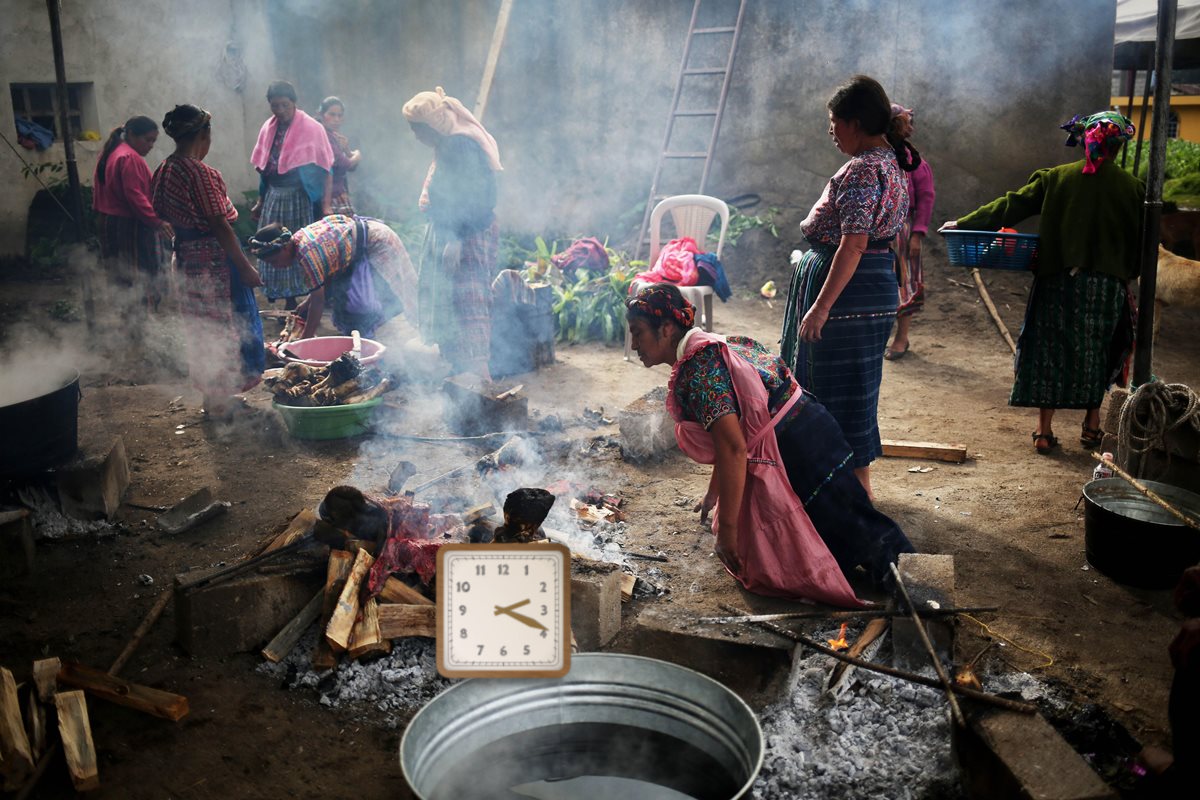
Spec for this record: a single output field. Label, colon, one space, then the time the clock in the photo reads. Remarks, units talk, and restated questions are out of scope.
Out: 2:19
